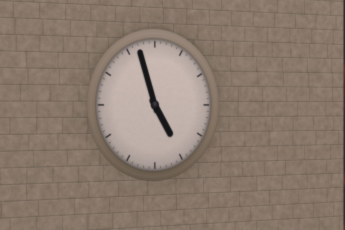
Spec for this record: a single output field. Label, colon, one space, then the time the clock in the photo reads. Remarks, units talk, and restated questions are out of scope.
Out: 4:57
